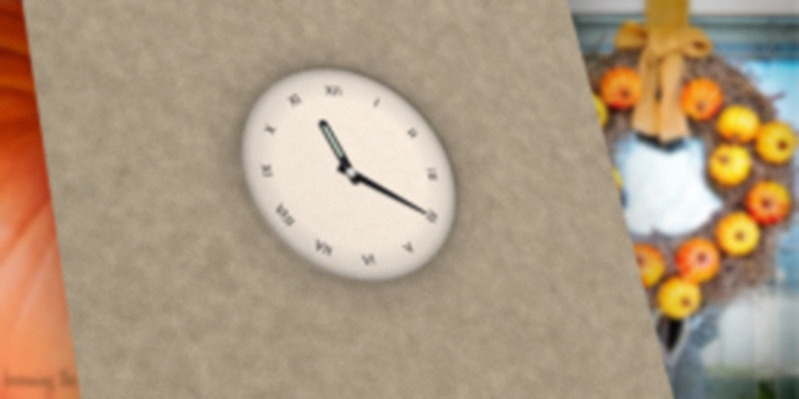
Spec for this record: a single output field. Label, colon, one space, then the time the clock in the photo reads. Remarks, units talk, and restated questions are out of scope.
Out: 11:20
